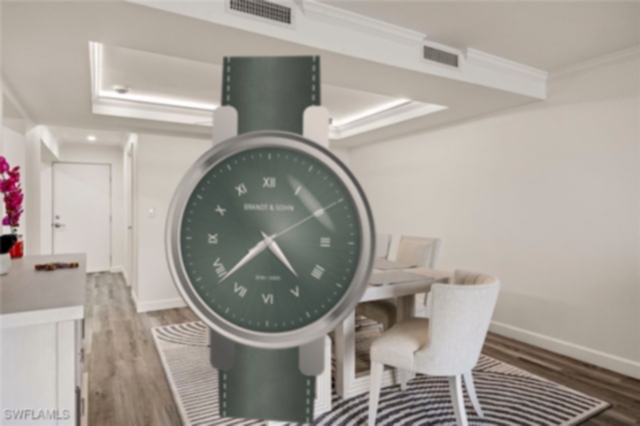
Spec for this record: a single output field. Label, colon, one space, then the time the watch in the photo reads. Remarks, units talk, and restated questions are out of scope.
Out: 4:38:10
